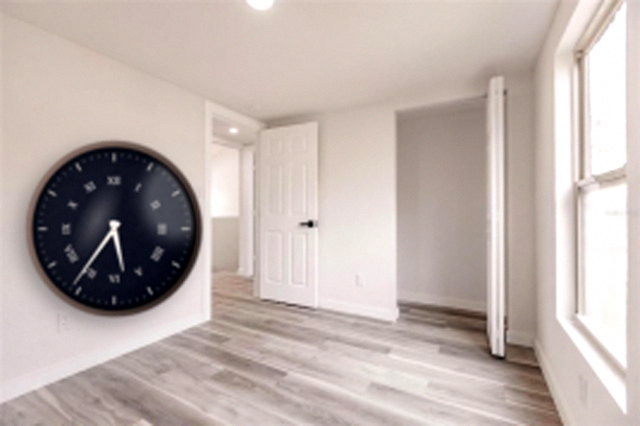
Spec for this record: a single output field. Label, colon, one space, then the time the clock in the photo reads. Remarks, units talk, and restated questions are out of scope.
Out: 5:36
